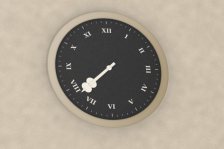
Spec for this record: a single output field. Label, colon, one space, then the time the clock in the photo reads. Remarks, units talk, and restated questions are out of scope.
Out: 7:38
